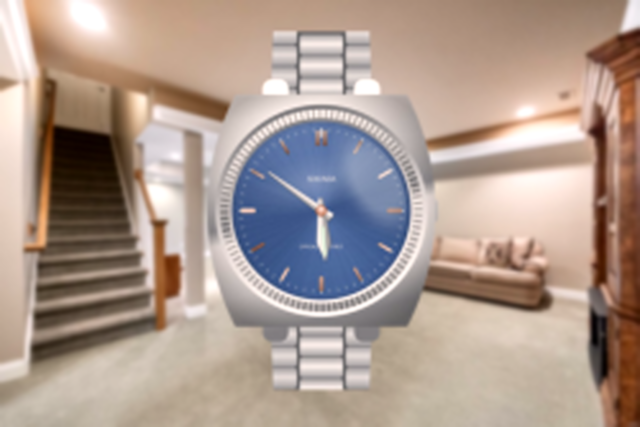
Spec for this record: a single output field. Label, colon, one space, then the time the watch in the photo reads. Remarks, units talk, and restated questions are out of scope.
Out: 5:51
